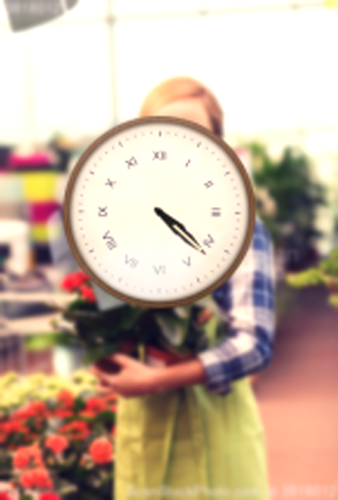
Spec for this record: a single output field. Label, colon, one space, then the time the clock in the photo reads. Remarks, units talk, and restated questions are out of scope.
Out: 4:22
